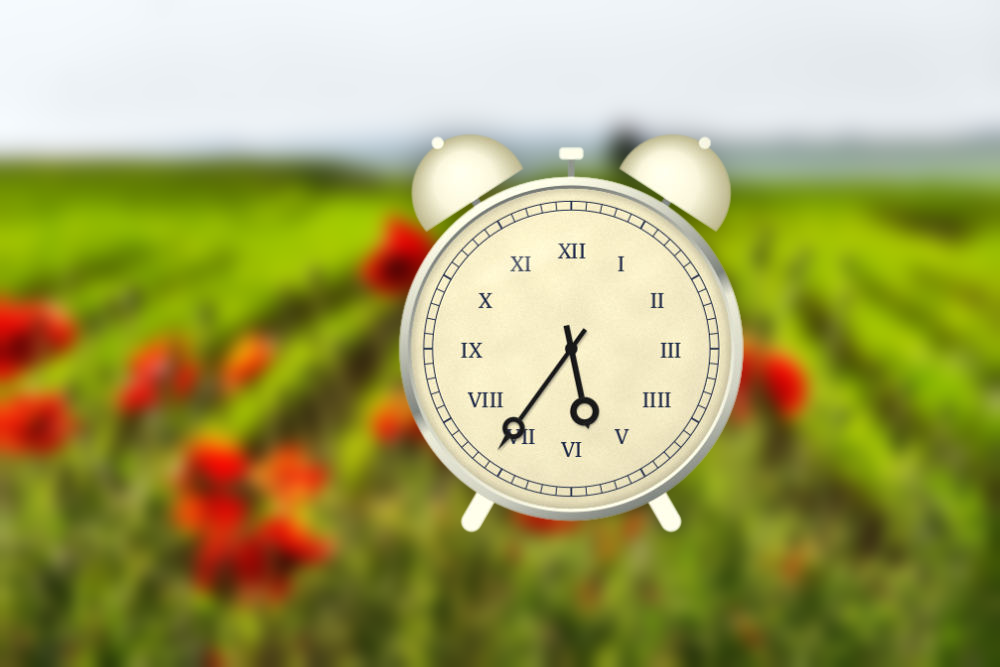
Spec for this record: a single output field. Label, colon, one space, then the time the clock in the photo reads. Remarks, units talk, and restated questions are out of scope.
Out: 5:36
